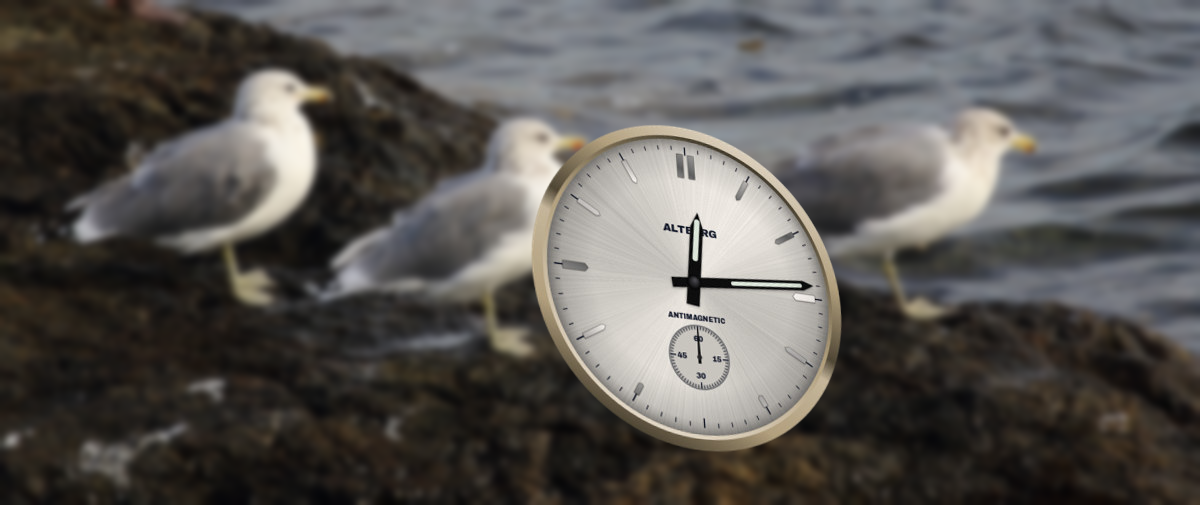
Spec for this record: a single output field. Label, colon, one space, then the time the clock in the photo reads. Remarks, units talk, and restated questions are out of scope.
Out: 12:14
